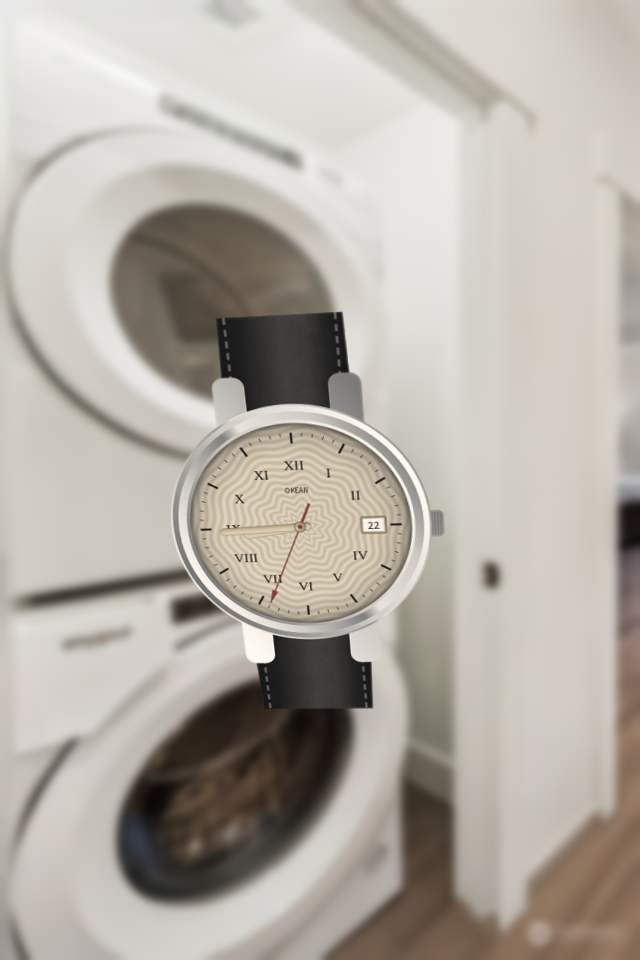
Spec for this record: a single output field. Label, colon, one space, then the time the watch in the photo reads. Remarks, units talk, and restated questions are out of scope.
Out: 8:44:34
